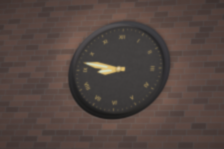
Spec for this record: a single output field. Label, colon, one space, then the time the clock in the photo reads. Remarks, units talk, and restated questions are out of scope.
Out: 8:47
